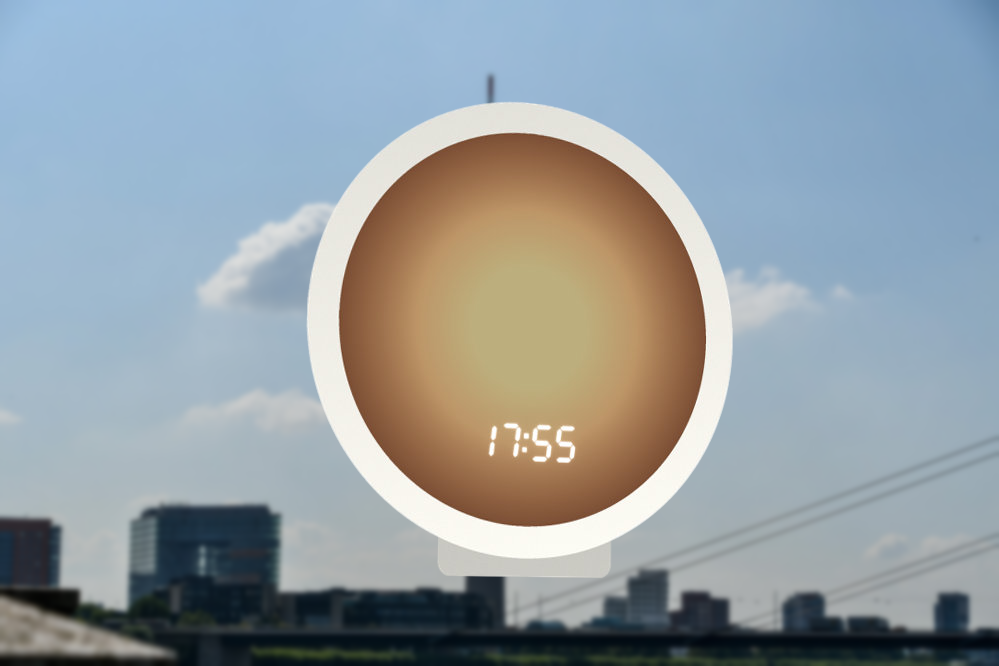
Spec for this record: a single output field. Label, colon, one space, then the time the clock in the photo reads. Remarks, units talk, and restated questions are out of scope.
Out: 17:55
